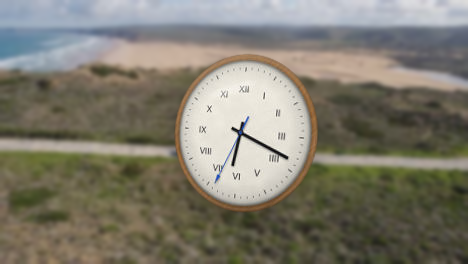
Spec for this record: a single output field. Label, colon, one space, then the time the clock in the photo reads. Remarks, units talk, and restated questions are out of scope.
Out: 6:18:34
